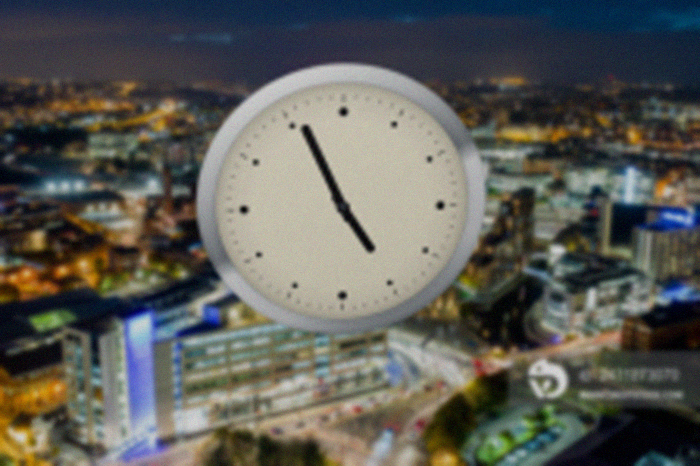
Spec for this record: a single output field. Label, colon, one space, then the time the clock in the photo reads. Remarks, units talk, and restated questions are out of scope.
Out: 4:56
